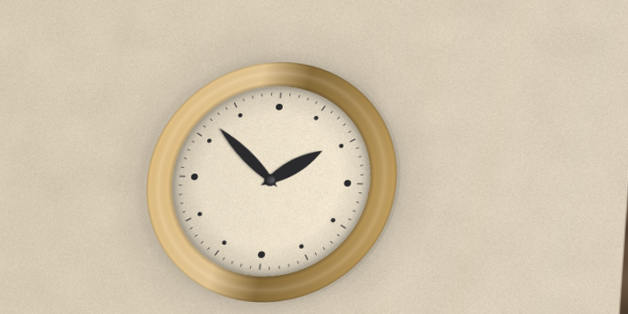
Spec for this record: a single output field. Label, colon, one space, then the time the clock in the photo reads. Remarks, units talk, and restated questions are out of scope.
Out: 1:52
